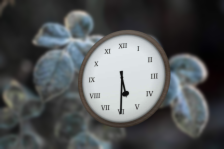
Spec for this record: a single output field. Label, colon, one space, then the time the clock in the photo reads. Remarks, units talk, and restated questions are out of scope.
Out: 5:30
